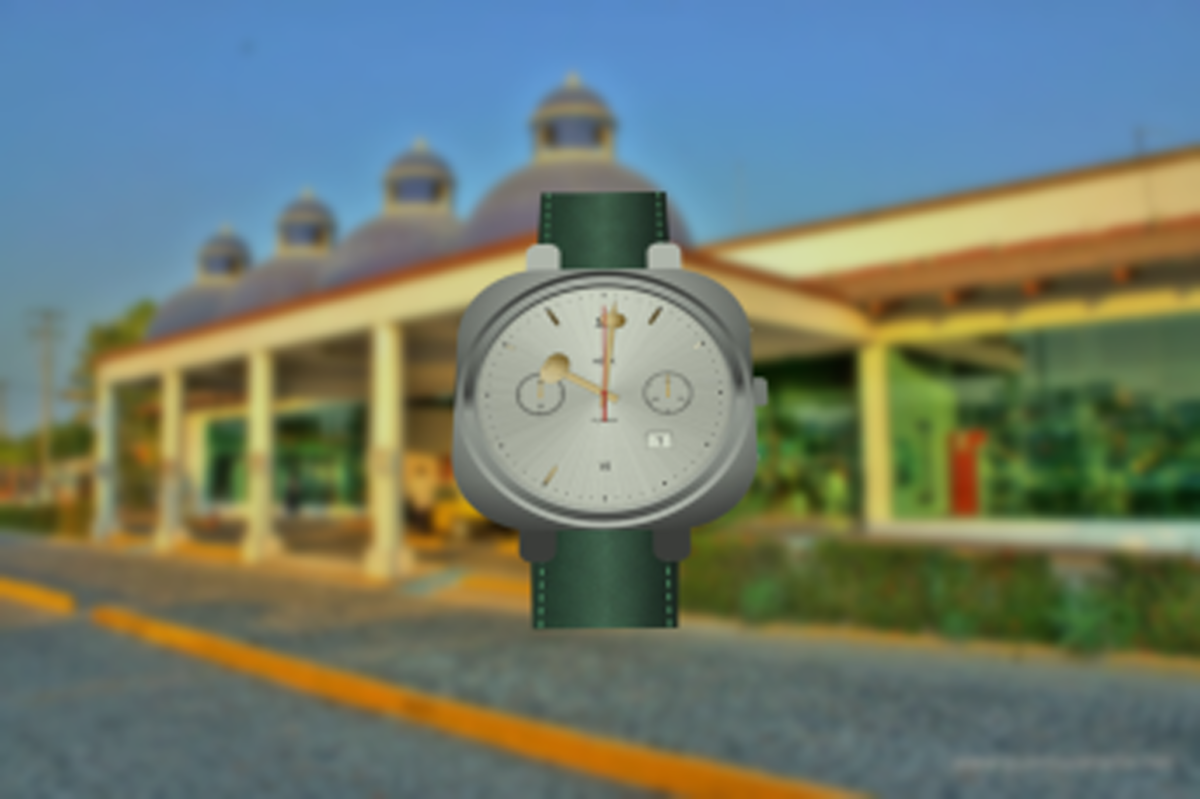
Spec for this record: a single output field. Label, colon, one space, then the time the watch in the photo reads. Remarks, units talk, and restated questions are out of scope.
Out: 10:01
